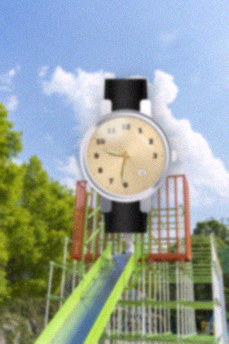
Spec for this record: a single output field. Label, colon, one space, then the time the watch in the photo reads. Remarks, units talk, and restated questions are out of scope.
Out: 9:31
